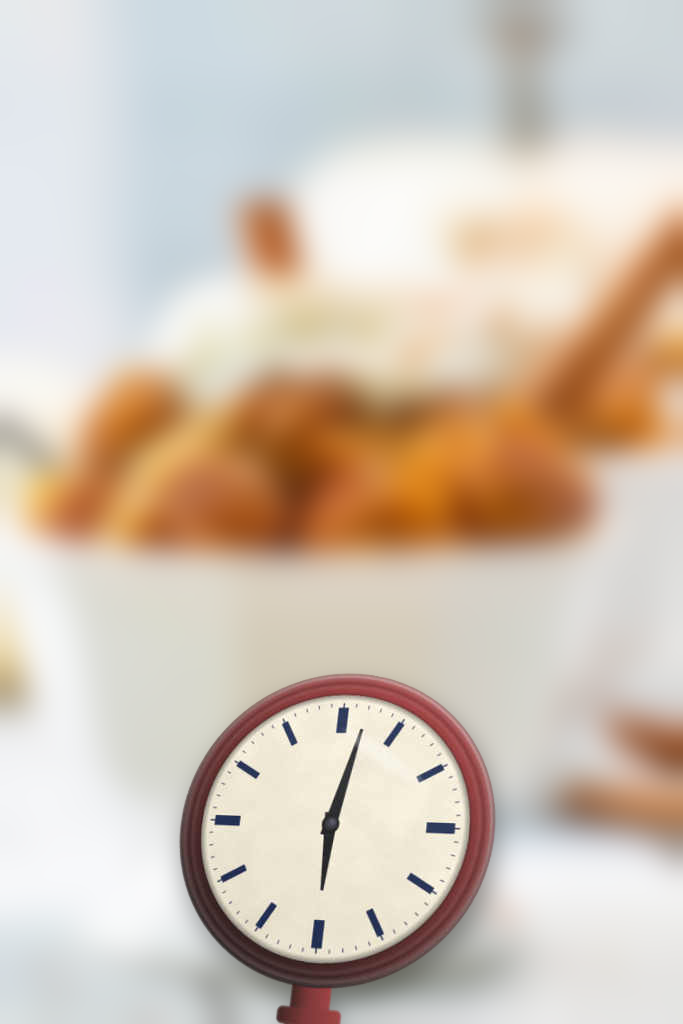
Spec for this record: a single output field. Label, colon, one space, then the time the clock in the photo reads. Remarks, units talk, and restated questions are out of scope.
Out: 6:02
